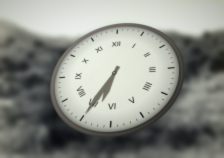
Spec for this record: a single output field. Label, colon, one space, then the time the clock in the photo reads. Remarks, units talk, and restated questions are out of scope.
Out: 6:35
